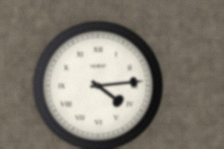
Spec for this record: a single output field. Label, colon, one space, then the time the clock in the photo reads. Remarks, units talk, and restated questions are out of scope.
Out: 4:14
